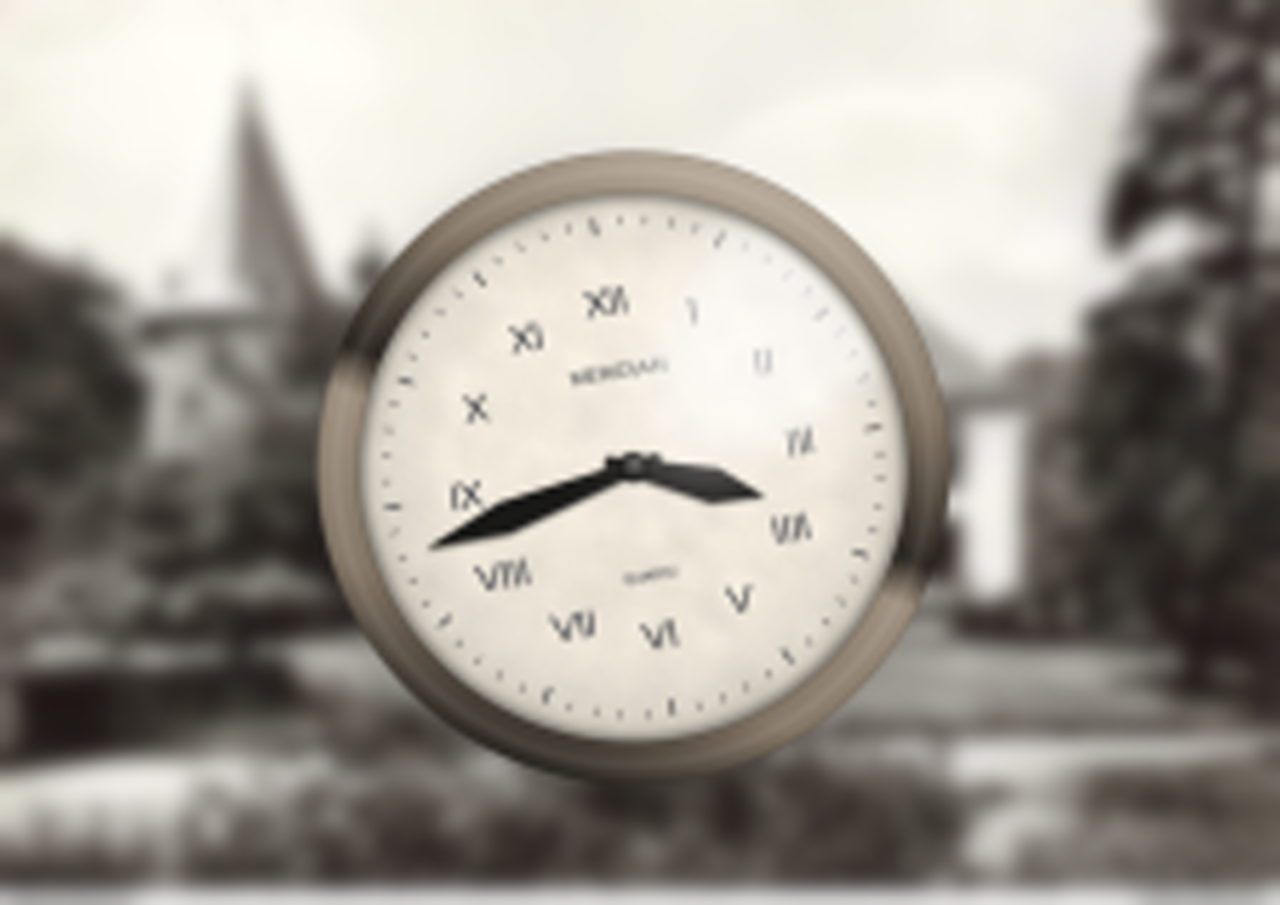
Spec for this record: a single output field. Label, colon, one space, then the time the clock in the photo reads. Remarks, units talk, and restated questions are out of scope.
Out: 3:43
